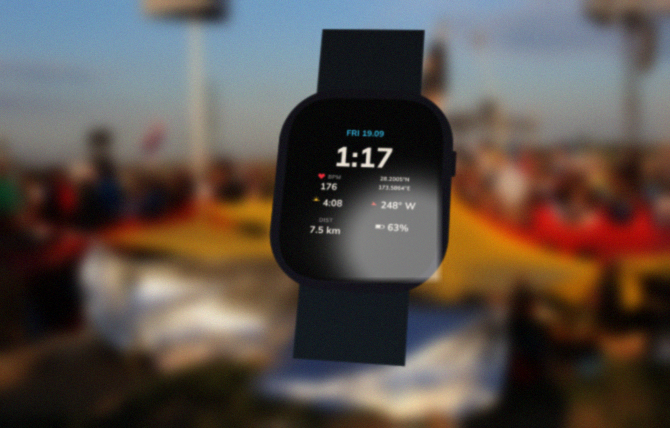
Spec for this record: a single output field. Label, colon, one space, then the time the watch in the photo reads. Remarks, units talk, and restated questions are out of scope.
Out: 1:17
